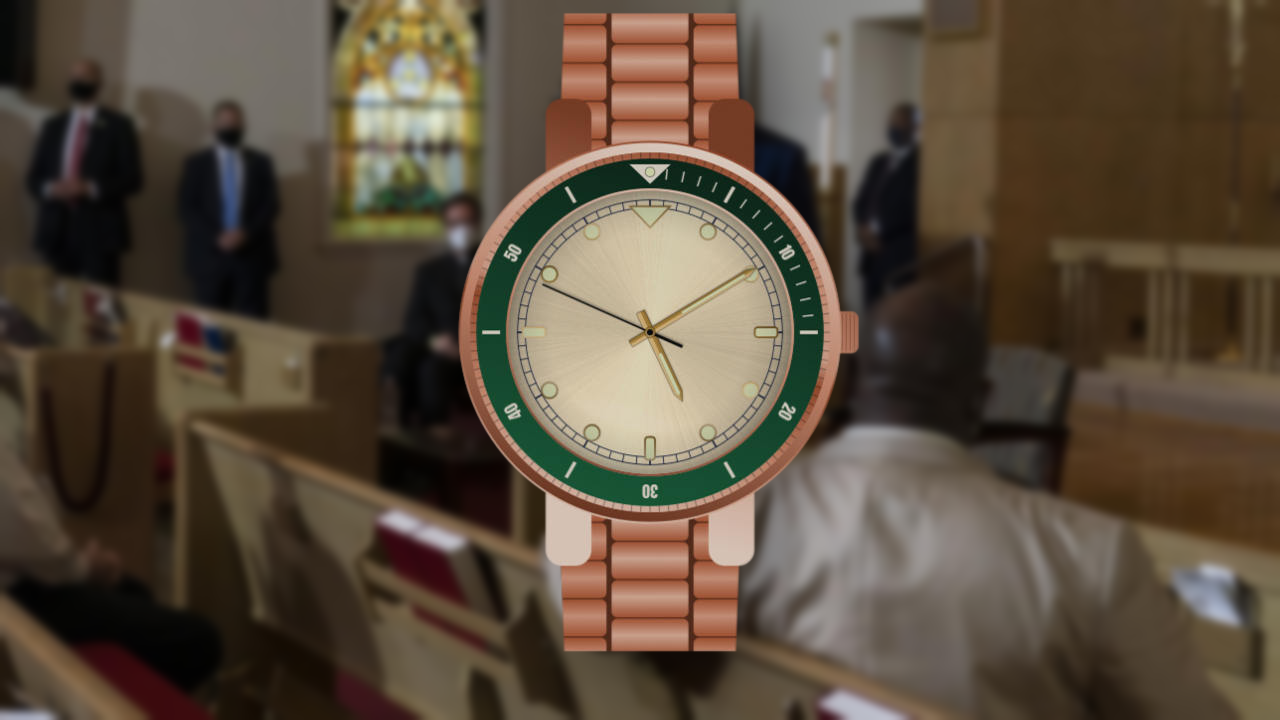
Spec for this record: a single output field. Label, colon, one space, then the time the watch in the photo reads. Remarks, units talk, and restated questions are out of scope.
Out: 5:09:49
